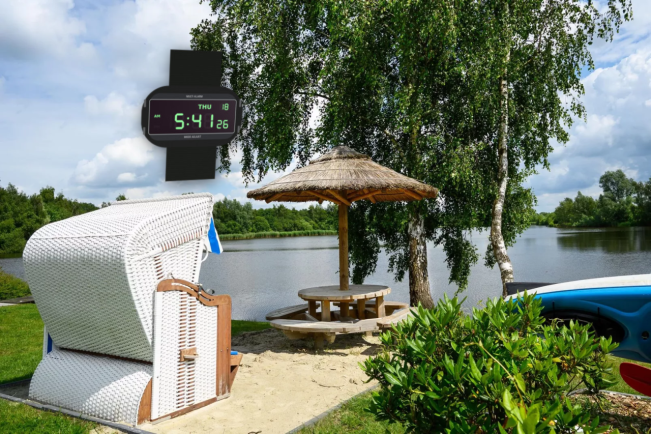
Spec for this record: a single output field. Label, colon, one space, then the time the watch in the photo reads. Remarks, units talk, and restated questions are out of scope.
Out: 5:41:26
